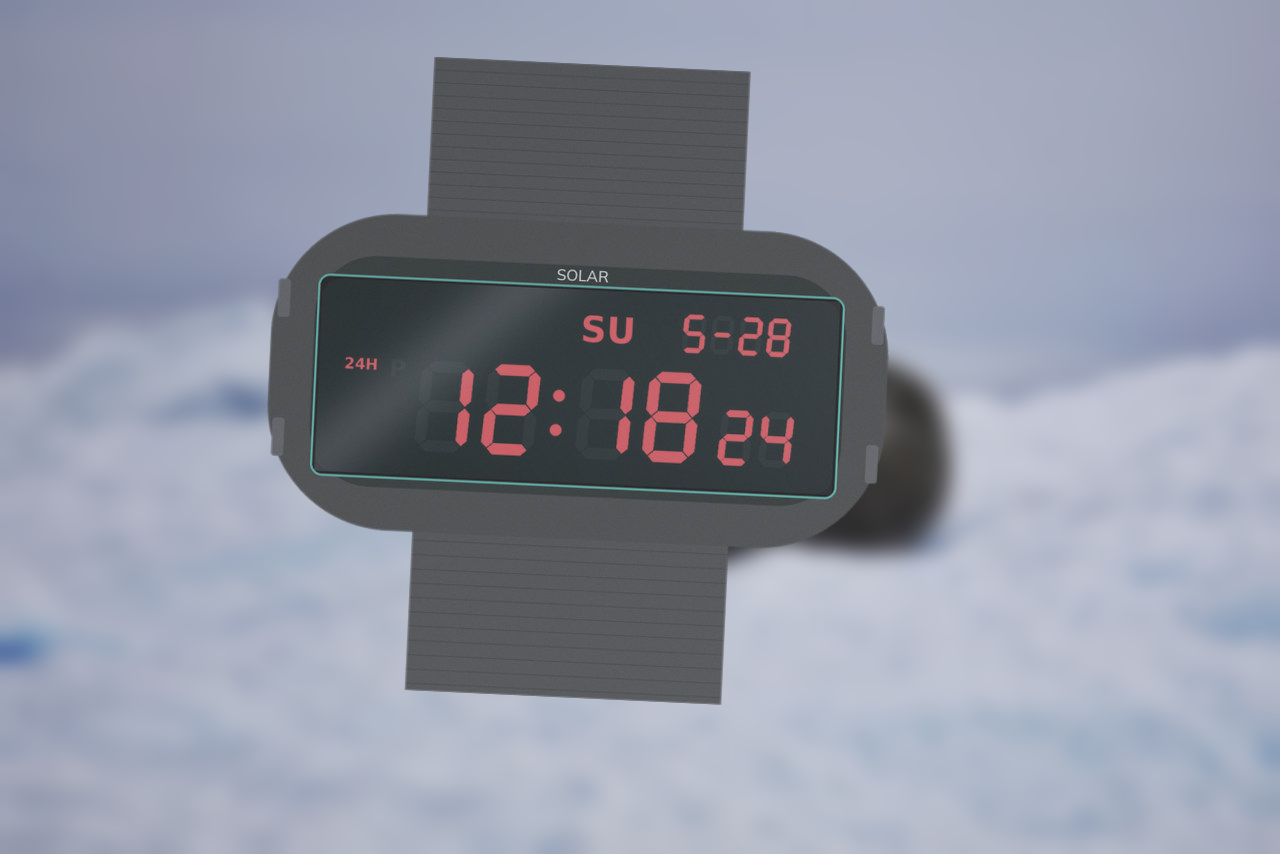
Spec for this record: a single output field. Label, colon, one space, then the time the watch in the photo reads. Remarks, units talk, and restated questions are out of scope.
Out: 12:18:24
